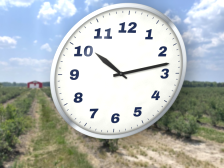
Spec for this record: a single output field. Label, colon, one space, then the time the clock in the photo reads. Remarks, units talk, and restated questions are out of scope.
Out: 10:13
